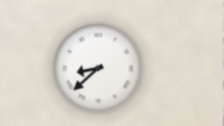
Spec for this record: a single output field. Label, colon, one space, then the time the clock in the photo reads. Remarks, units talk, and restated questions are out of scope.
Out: 8:38
